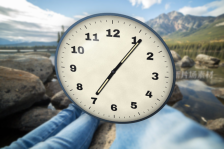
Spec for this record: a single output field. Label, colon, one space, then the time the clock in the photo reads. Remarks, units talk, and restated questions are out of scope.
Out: 7:06
